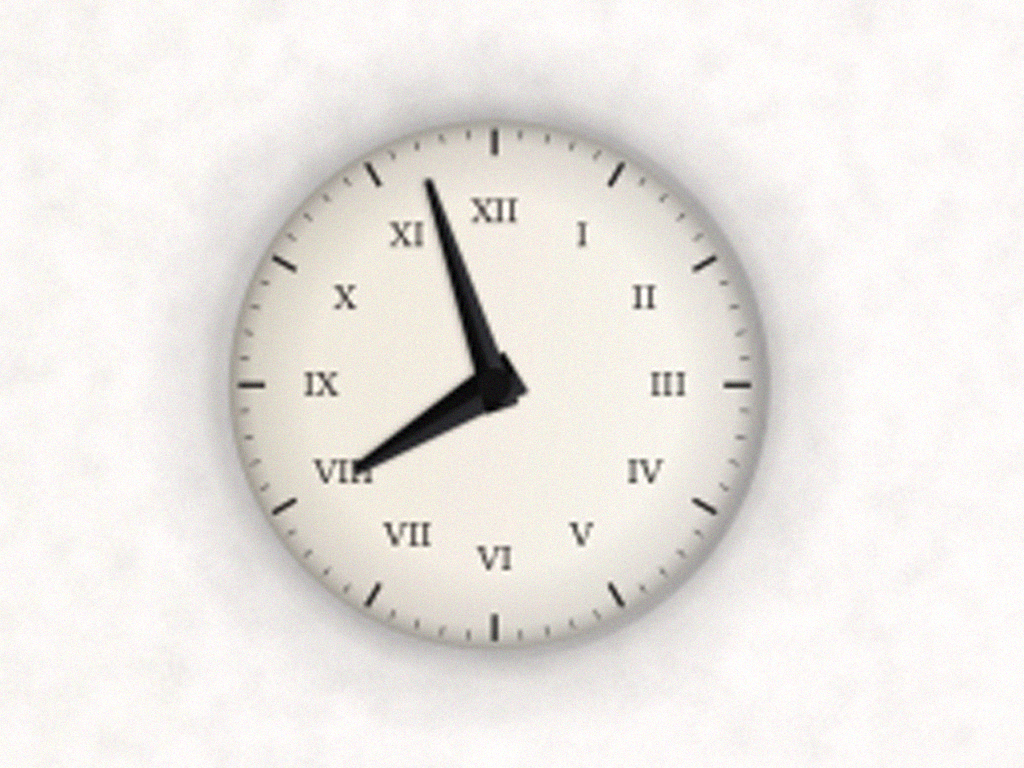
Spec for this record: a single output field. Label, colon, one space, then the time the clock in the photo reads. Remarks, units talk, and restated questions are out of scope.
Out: 7:57
